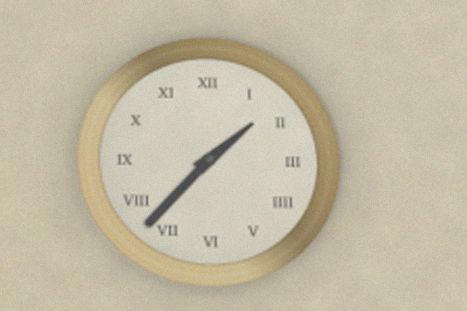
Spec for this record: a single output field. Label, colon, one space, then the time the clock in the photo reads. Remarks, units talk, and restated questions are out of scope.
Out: 1:37
